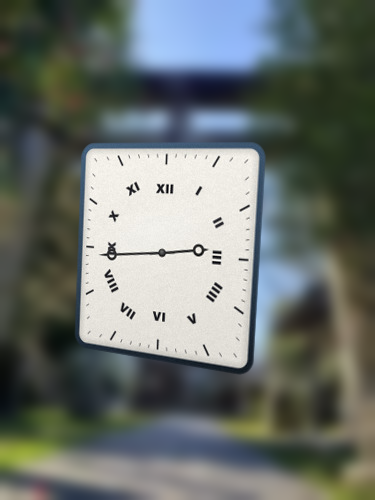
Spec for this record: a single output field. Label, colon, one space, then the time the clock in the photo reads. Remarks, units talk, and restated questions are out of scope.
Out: 2:44
